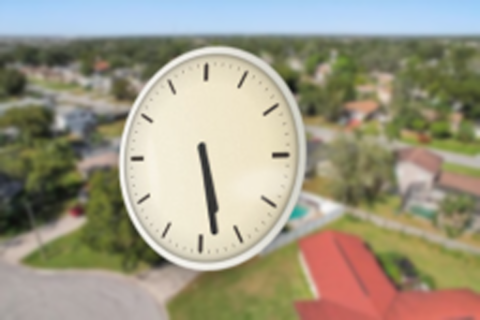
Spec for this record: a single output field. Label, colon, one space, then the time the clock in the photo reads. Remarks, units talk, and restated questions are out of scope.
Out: 5:28
